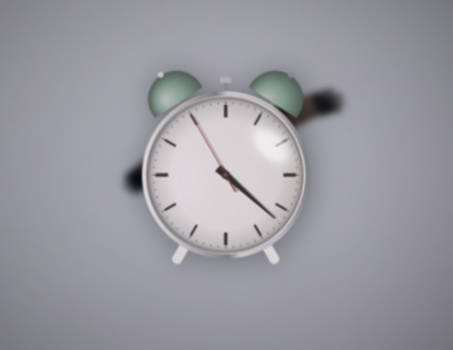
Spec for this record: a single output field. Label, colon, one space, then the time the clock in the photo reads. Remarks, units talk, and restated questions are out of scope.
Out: 4:21:55
